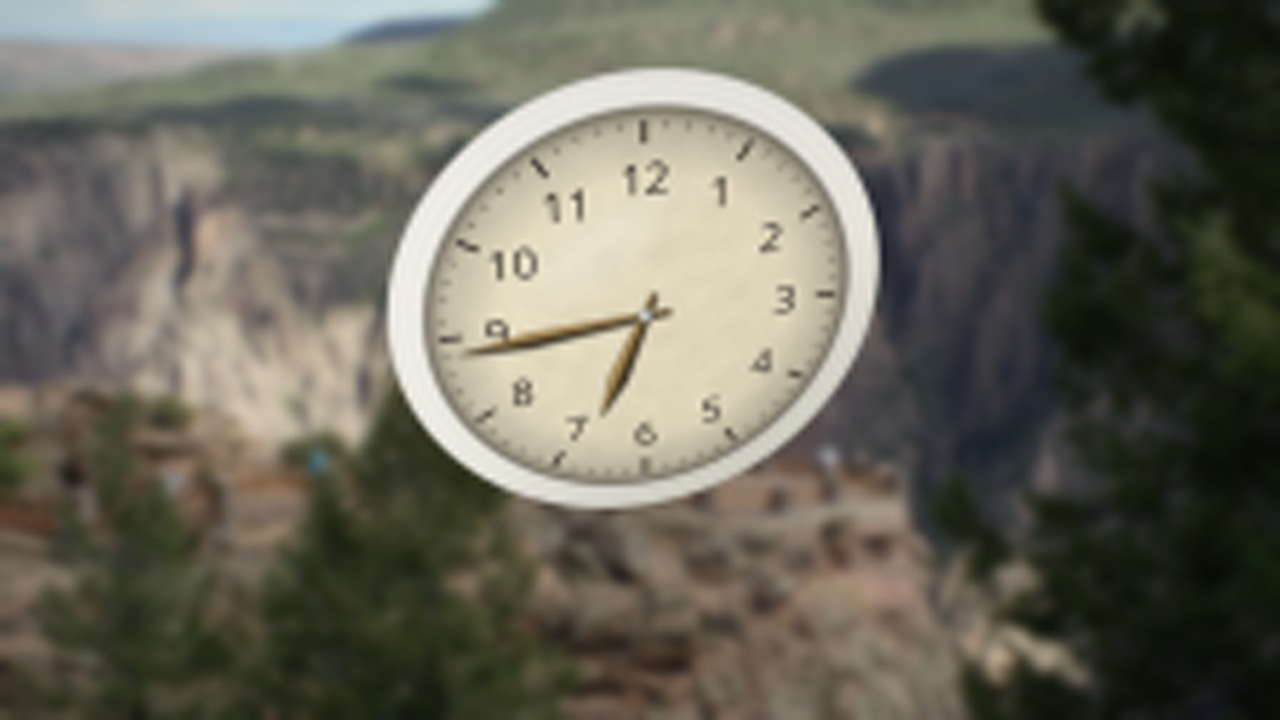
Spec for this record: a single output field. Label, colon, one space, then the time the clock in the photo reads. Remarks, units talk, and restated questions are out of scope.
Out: 6:44
